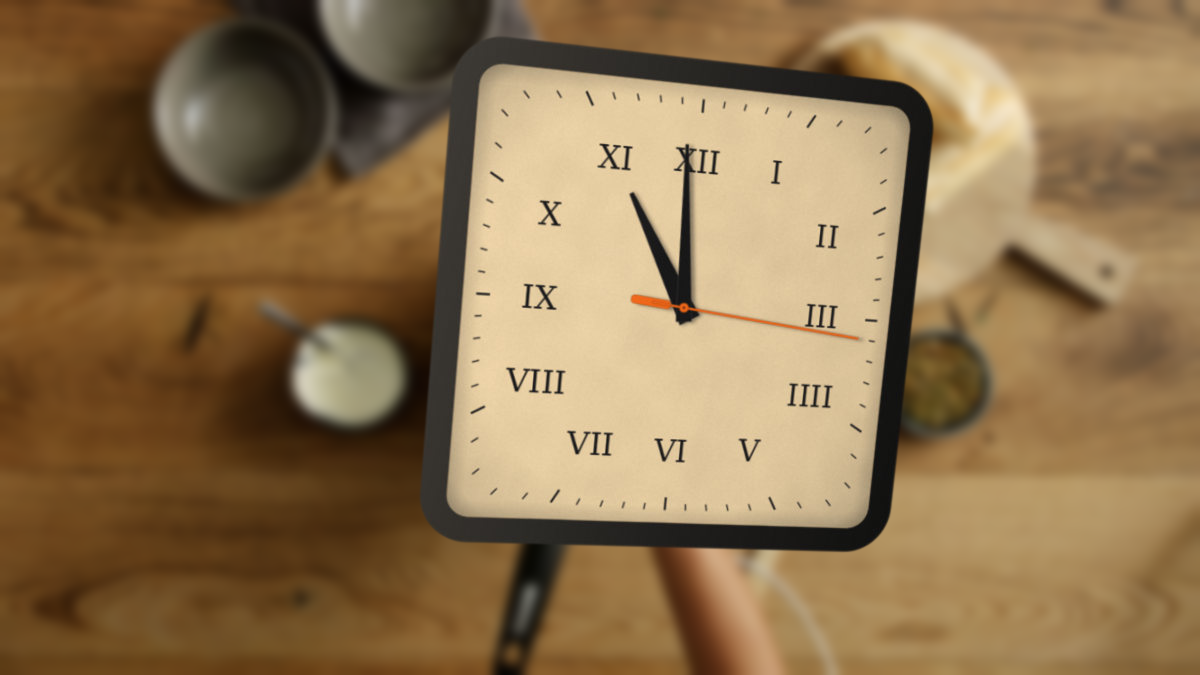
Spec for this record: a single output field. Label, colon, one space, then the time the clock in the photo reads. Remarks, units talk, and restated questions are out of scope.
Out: 10:59:16
